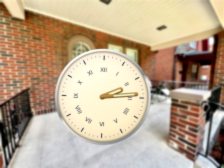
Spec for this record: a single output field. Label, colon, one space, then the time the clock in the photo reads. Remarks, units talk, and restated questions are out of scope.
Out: 2:14
